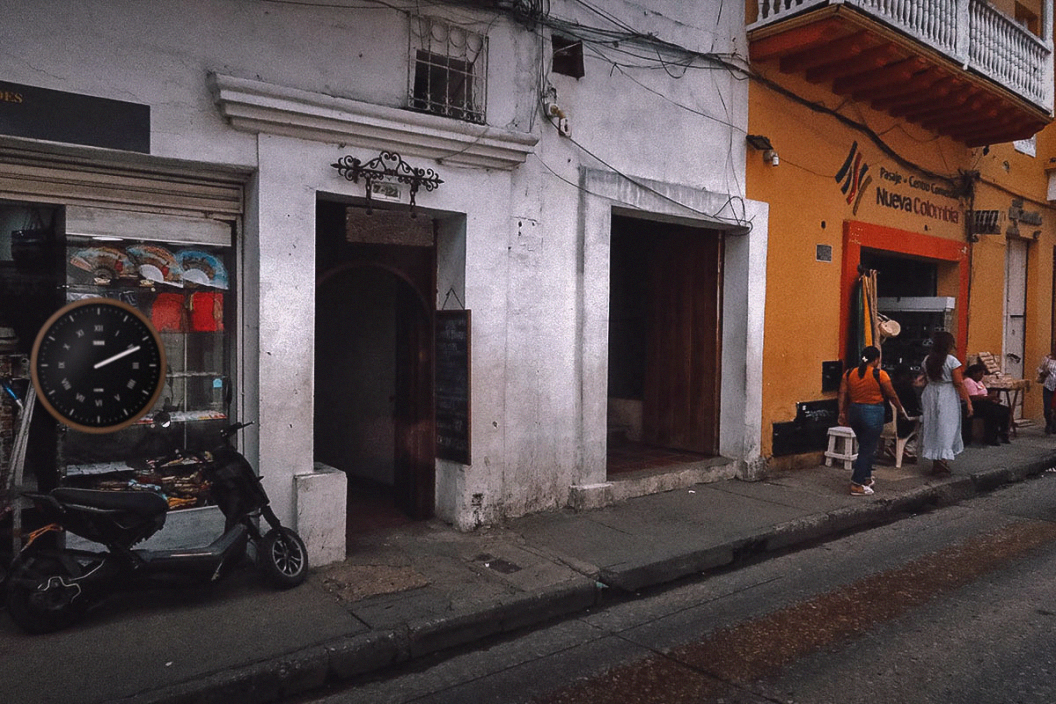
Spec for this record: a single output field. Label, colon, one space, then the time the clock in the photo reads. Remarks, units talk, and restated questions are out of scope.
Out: 2:11
